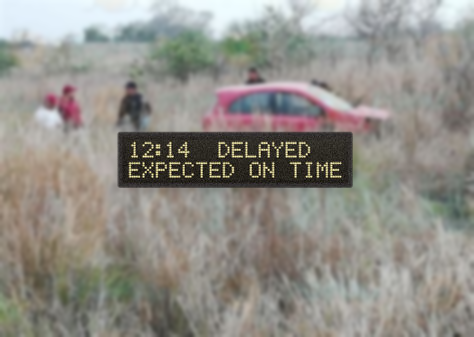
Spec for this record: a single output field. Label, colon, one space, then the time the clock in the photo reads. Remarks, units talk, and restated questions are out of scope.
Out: 12:14
